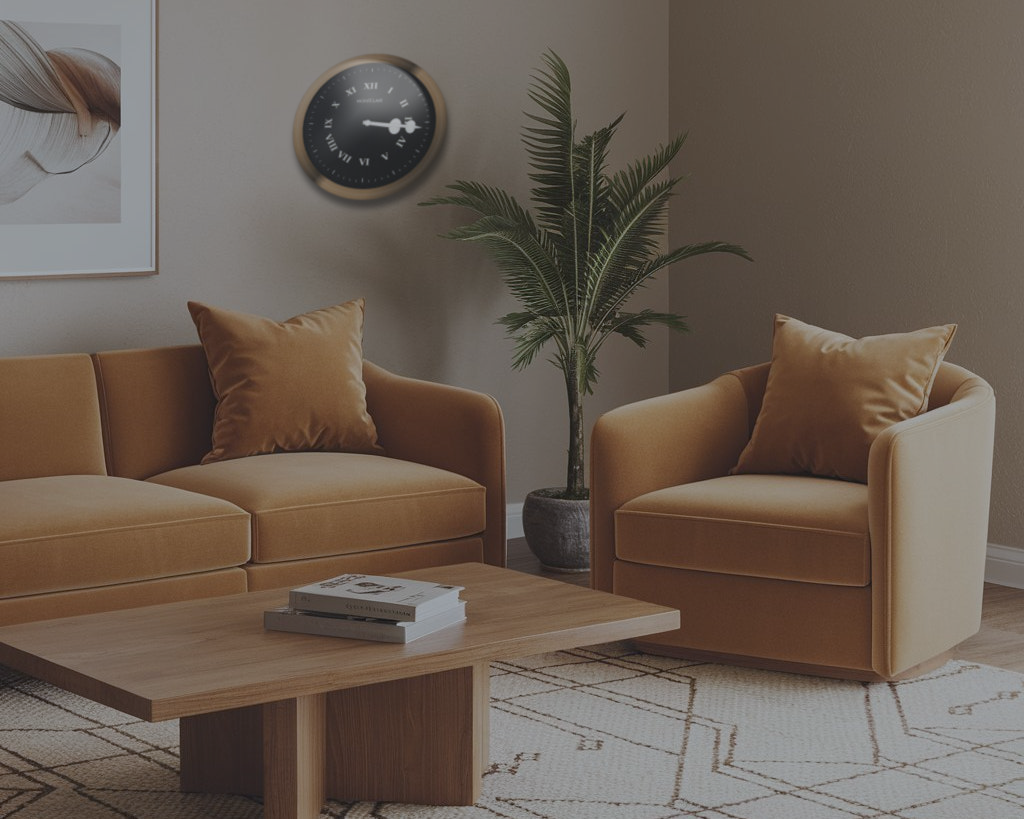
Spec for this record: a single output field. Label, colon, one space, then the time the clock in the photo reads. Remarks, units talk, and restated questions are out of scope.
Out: 3:16
